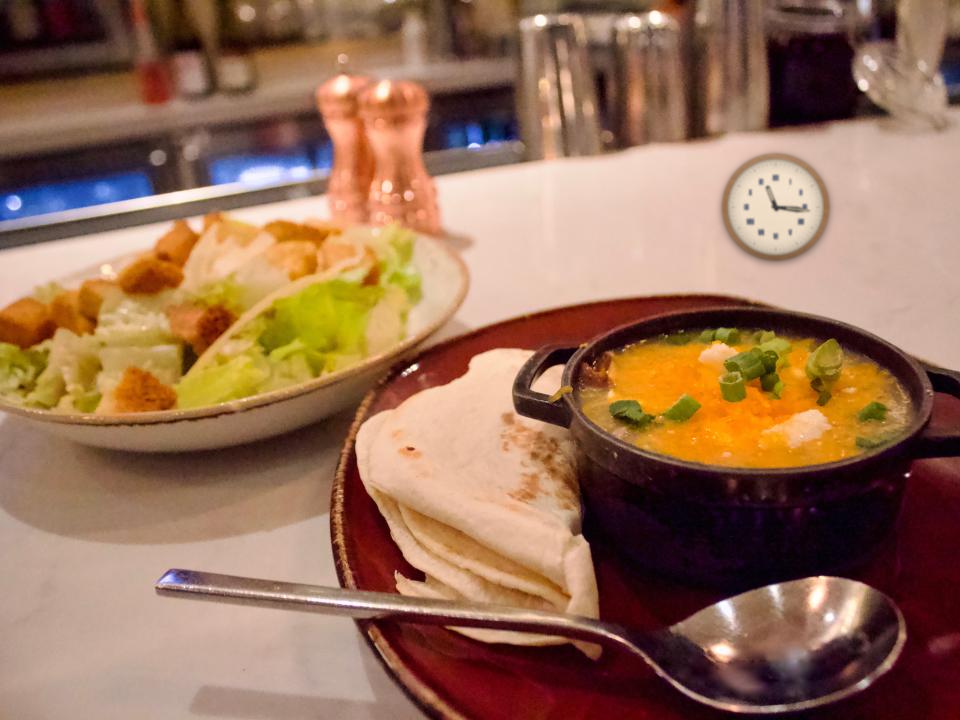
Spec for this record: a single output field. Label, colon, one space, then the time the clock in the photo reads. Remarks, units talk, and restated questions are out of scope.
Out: 11:16
